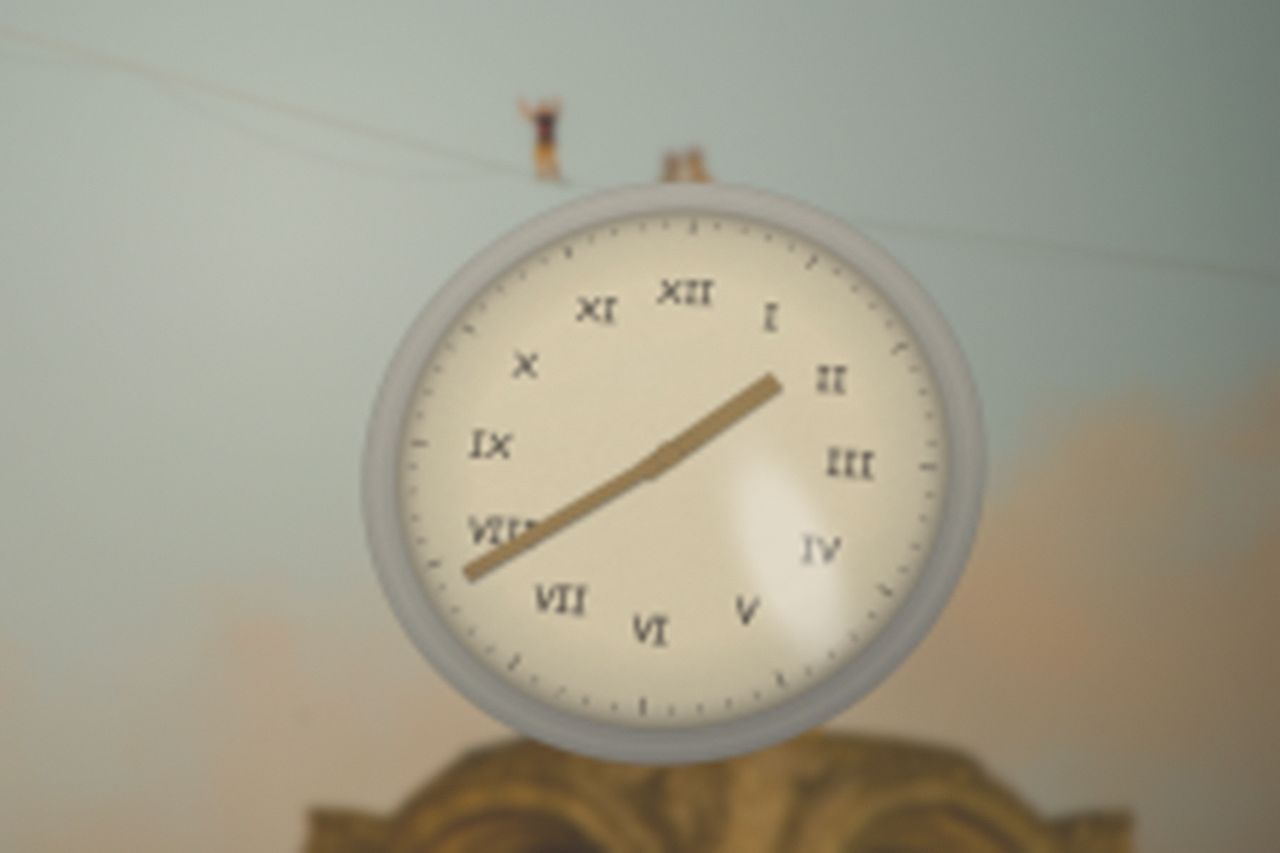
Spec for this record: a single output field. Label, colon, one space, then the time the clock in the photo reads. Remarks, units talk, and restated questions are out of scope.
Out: 1:39
